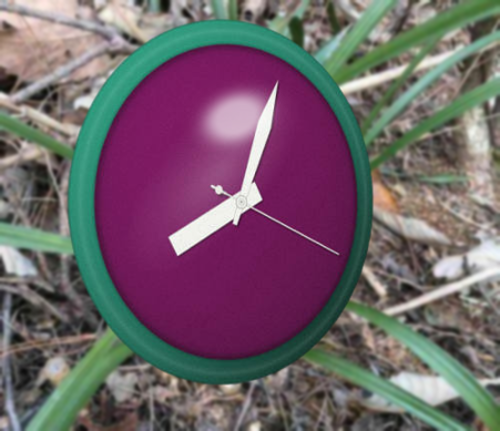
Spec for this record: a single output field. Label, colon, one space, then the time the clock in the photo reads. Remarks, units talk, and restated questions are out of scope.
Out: 8:03:19
